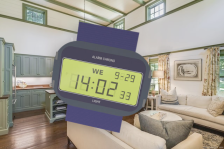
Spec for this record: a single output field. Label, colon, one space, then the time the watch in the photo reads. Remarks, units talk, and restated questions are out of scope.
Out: 14:02:33
